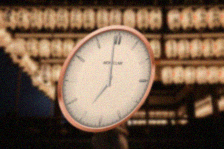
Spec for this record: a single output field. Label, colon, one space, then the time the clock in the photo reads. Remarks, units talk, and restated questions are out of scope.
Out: 6:59
